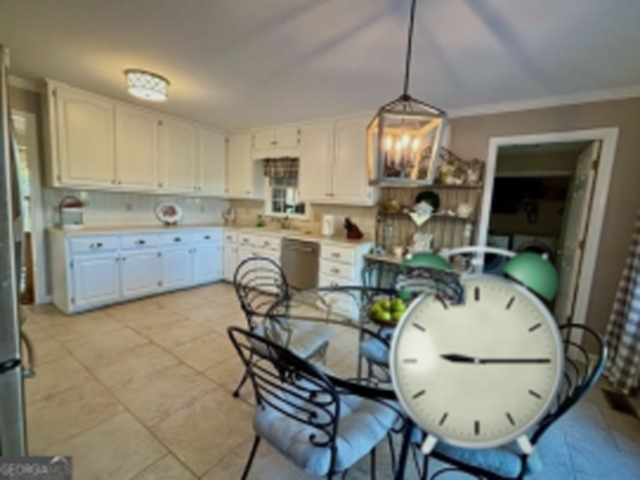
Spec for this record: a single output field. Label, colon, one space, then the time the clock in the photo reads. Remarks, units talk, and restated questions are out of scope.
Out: 9:15
